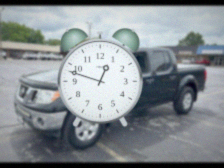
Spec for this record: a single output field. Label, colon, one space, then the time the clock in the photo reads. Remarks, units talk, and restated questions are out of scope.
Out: 12:48
